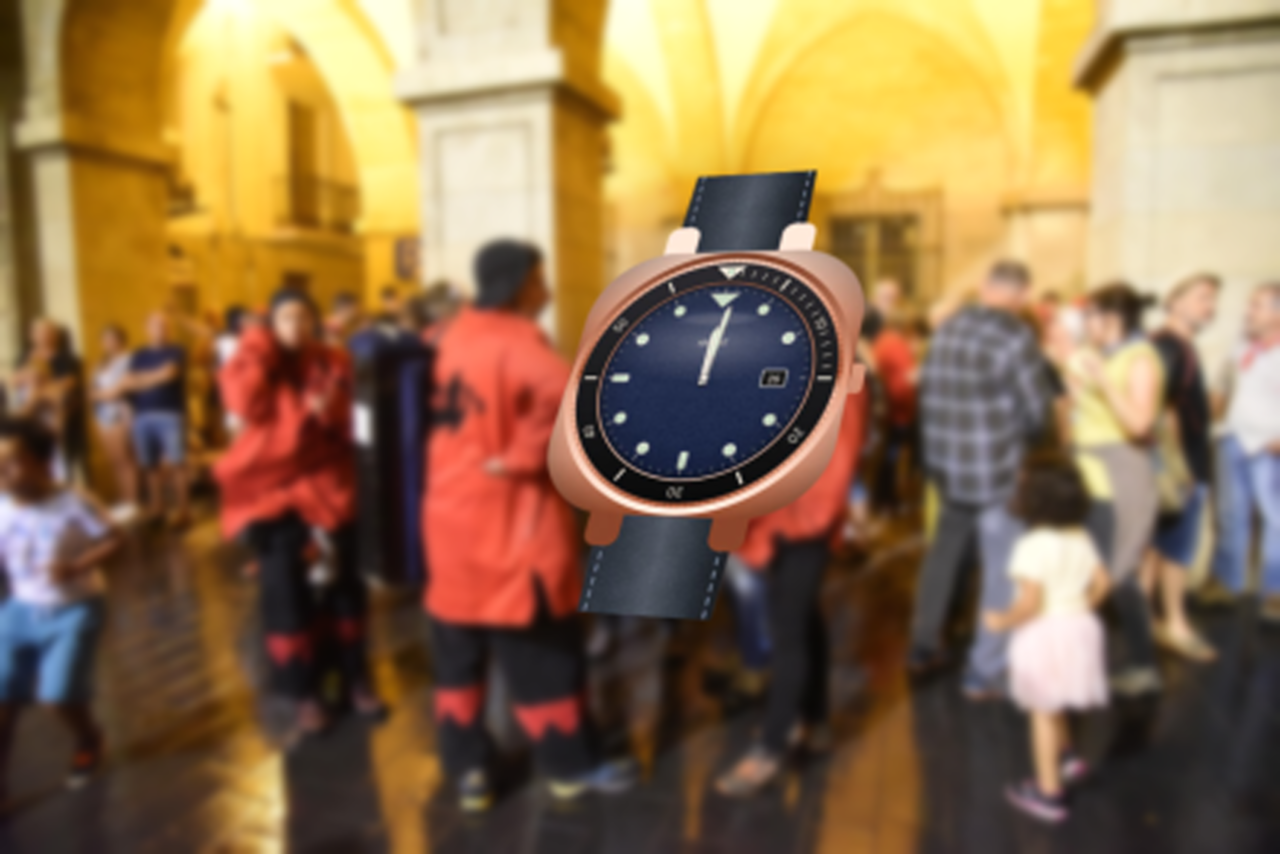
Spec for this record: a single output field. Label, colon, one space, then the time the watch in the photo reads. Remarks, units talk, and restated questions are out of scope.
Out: 12:01
